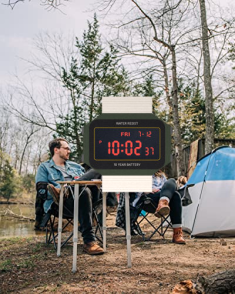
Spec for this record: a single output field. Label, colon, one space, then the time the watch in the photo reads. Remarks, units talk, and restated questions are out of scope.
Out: 10:02:37
